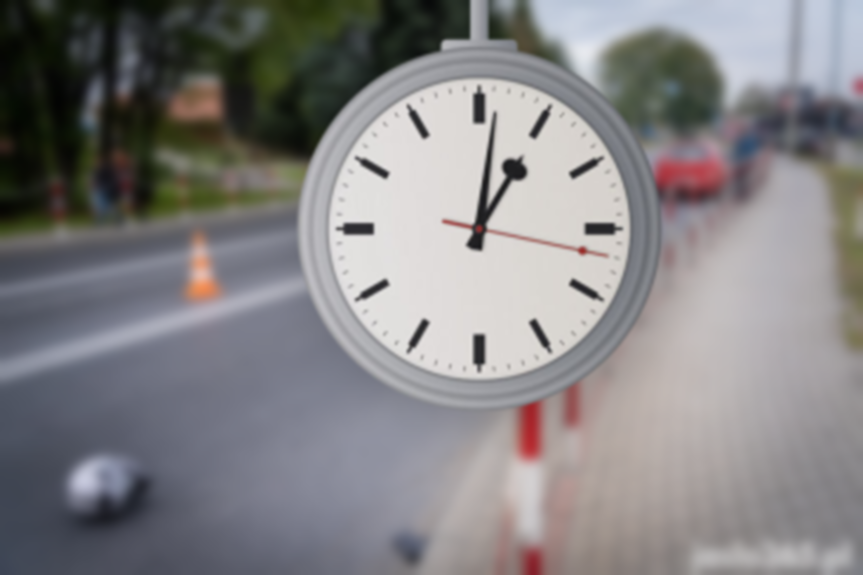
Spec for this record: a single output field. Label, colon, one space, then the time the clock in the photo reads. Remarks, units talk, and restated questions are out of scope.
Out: 1:01:17
